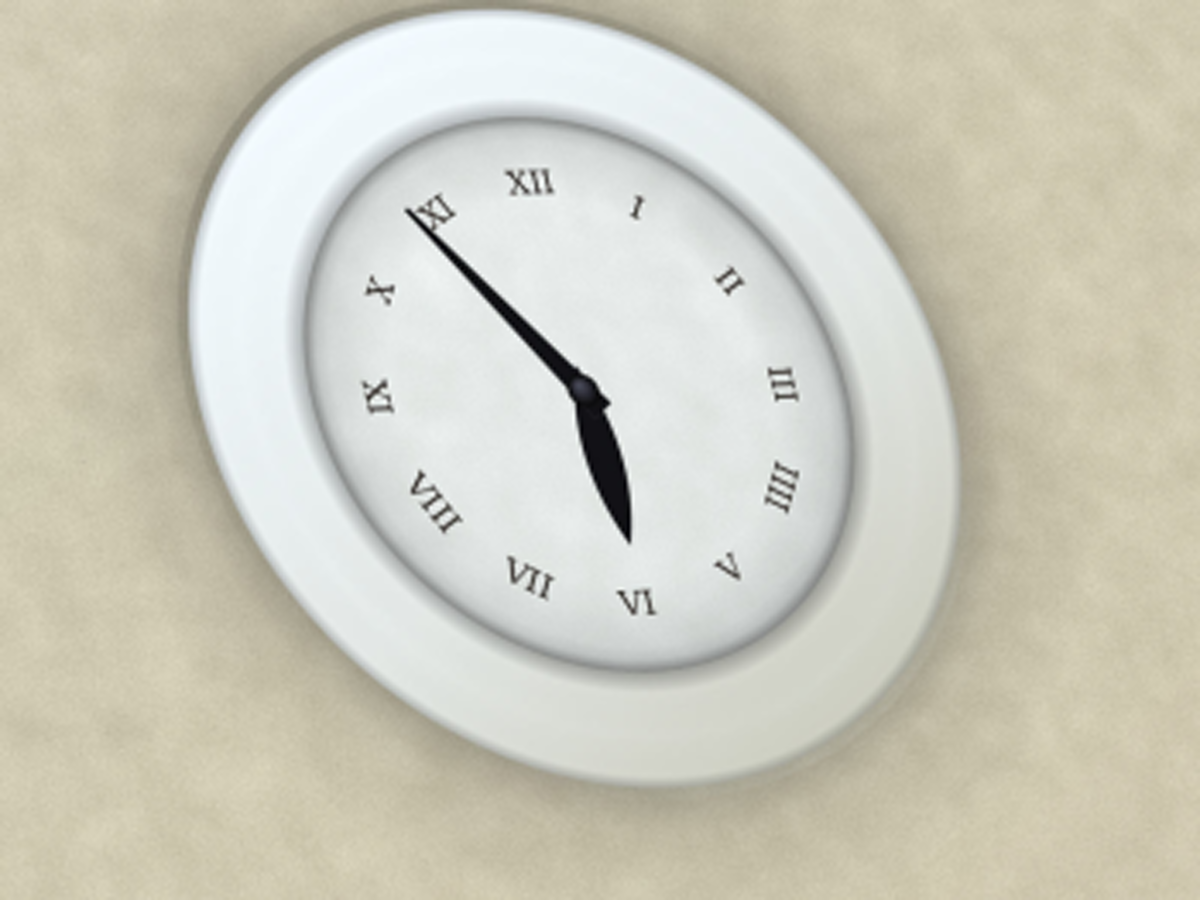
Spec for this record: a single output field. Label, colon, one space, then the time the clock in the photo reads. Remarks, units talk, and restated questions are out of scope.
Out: 5:54
